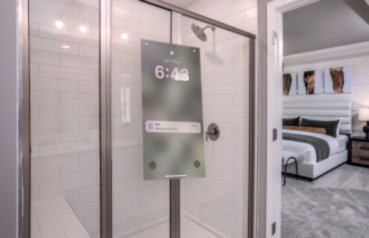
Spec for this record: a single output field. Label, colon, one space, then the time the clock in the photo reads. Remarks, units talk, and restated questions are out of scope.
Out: 6:43
